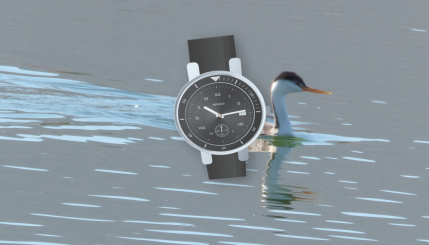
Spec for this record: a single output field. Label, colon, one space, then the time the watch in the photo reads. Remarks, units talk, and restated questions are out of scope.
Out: 10:14
